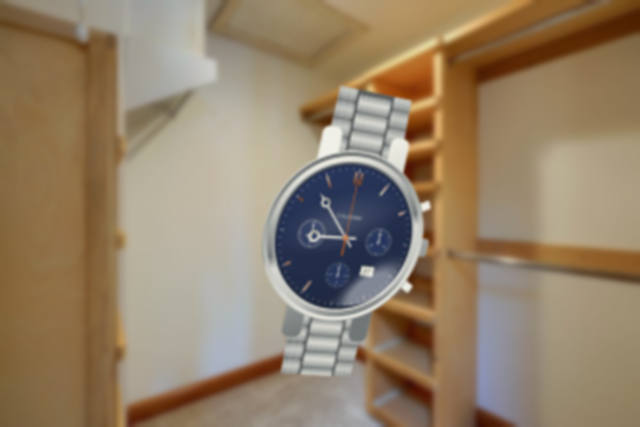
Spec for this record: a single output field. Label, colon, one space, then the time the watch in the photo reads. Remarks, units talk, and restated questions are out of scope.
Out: 8:53
